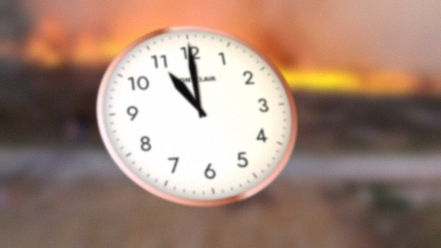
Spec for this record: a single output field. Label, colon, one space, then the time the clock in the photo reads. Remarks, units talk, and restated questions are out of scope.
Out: 11:00
